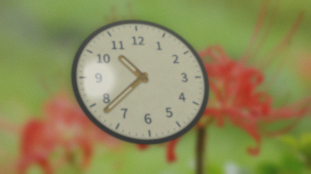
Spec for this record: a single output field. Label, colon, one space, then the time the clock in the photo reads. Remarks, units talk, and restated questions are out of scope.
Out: 10:38
